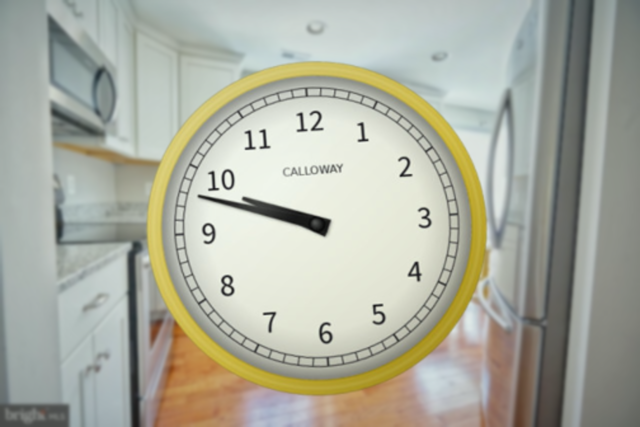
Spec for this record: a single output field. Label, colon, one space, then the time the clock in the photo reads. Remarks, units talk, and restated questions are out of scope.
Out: 9:48
